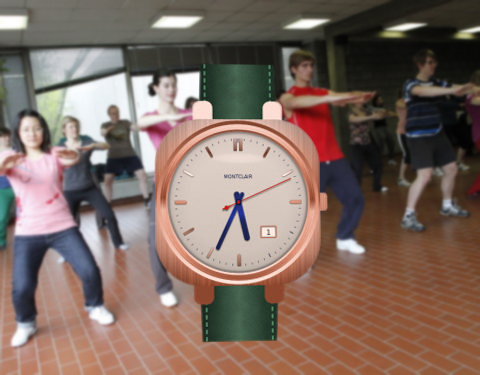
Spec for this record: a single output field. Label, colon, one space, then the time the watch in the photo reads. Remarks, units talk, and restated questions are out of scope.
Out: 5:34:11
